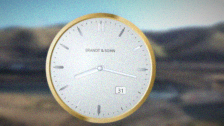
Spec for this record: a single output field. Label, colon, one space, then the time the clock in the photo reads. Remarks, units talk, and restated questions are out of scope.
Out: 8:17
